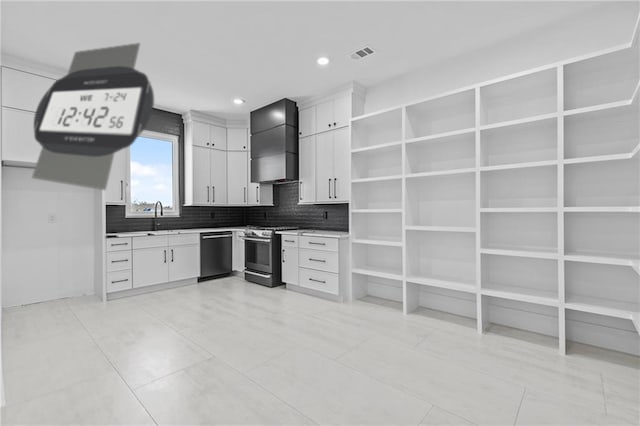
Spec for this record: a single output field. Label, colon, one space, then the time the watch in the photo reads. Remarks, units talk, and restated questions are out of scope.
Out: 12:42:56
